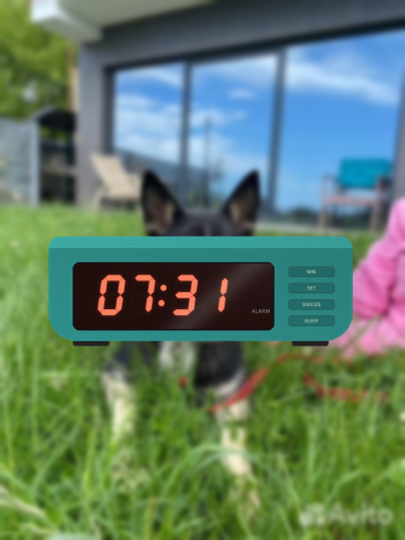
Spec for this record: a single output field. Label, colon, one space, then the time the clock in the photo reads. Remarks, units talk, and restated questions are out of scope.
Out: 7:31
